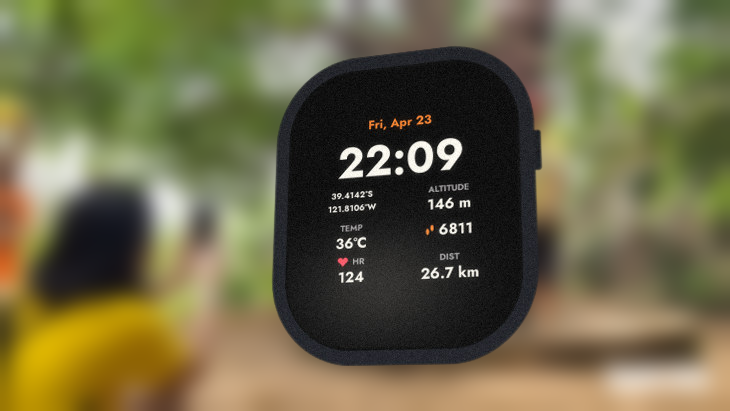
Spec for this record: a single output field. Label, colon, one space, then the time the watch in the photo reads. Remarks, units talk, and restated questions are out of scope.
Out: 22:09
